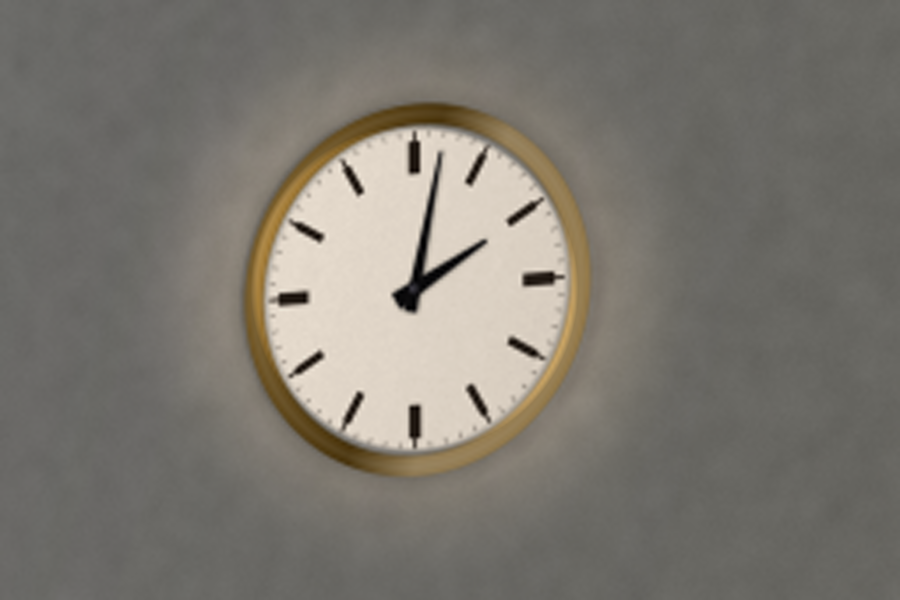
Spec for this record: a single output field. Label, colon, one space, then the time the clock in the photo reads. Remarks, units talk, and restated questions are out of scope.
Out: 2:02
